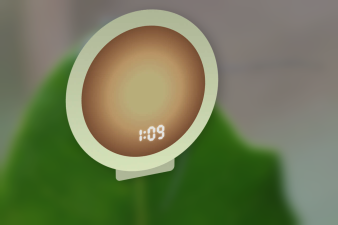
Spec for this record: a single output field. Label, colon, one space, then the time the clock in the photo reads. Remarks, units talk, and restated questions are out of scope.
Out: 1:09
